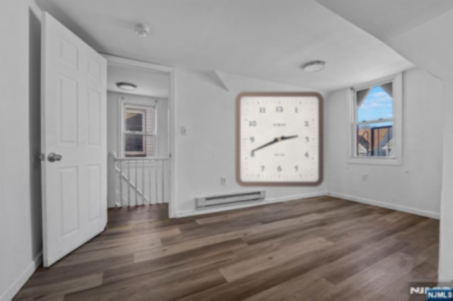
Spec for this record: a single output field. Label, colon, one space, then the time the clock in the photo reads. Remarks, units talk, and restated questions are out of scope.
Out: 2:41
